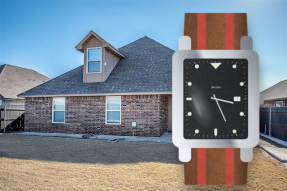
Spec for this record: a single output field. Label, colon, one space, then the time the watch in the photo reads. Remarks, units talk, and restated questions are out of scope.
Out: 3:26
